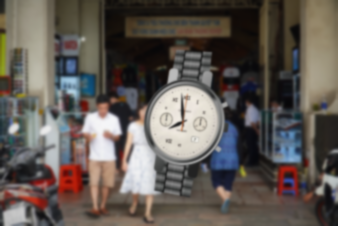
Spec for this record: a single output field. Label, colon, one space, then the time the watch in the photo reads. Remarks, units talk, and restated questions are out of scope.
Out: 7:58
